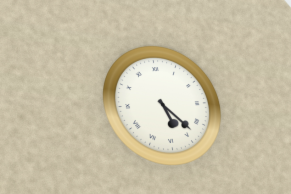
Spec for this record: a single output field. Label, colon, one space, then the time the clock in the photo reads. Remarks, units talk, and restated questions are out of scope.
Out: 5:23
